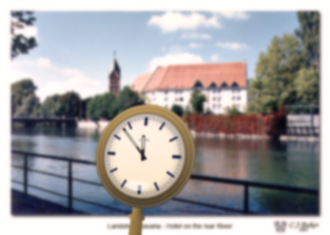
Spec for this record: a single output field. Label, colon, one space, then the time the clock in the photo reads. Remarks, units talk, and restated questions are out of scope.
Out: 11:53
